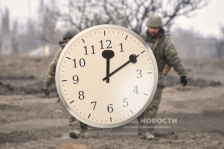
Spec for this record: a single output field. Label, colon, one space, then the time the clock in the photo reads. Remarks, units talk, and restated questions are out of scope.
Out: 12:10
